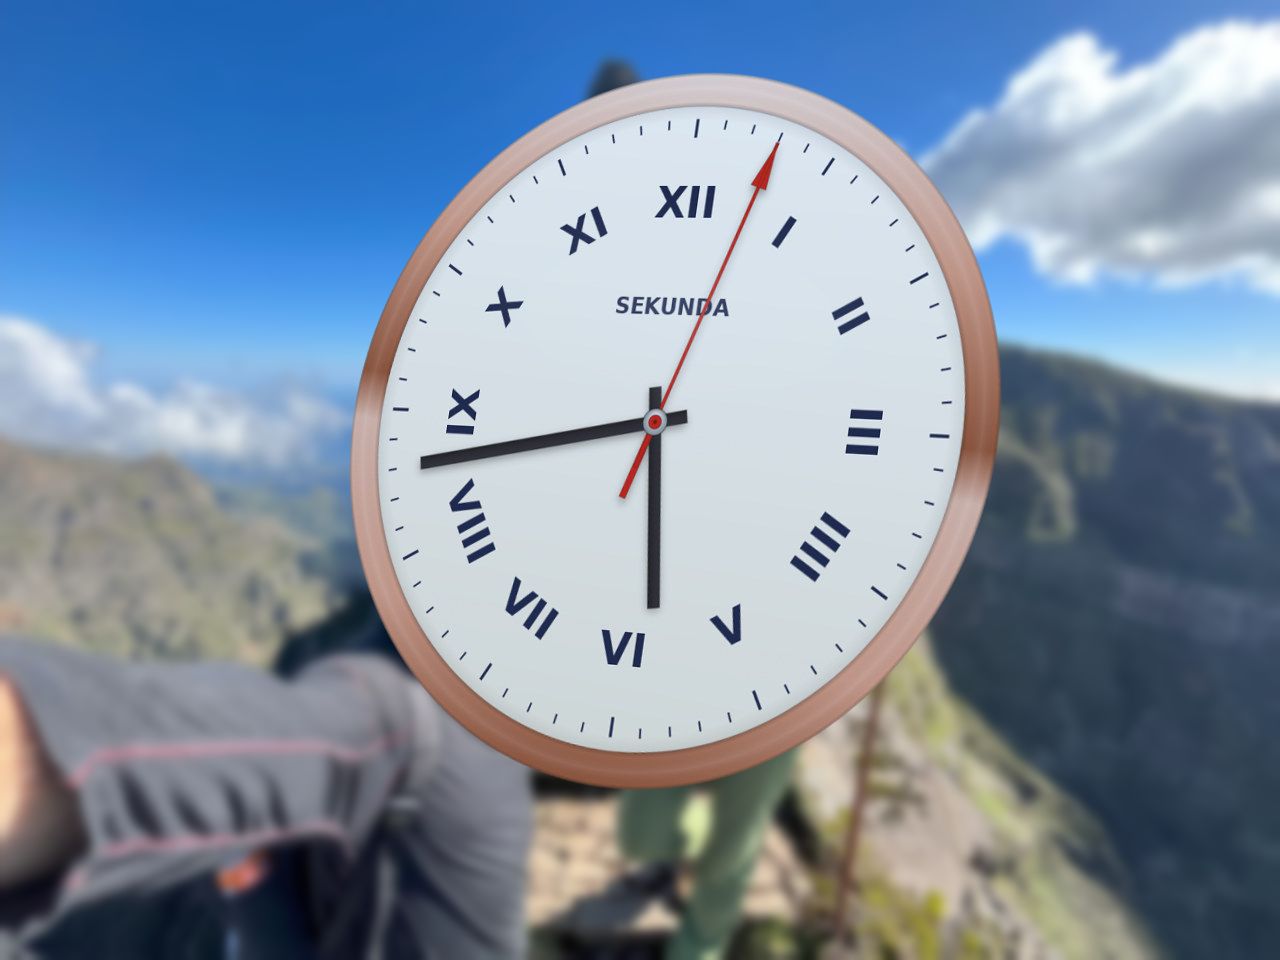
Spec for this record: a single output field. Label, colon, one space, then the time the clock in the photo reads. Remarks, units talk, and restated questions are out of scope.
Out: 5:43:03
